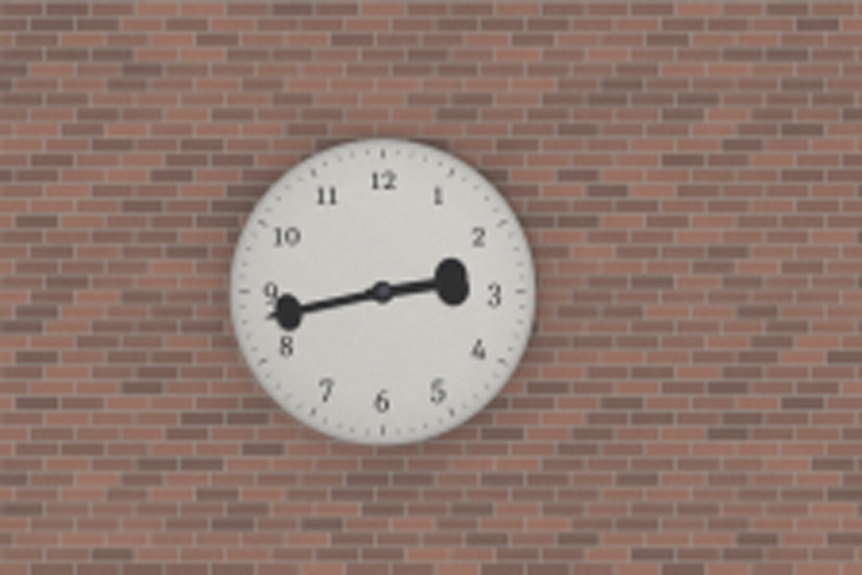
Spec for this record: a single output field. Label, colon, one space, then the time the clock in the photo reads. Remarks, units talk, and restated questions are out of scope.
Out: 2:43
